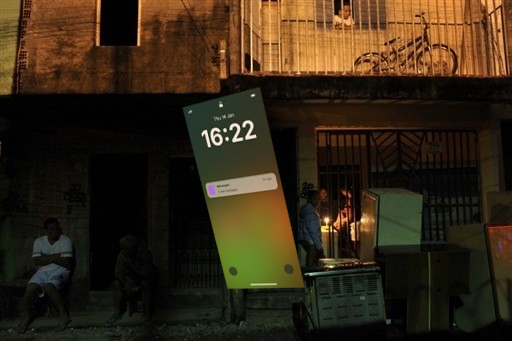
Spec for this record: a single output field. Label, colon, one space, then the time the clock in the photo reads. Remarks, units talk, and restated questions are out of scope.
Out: 16:22
